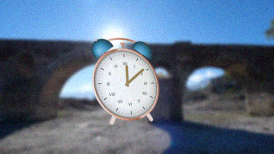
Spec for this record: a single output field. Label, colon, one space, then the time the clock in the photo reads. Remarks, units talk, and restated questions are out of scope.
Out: 12:09
